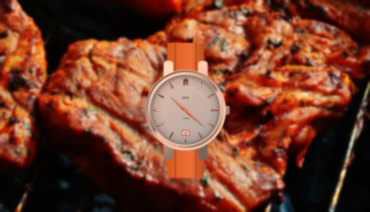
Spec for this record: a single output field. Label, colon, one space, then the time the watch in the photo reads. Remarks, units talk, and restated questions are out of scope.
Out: 10:22
